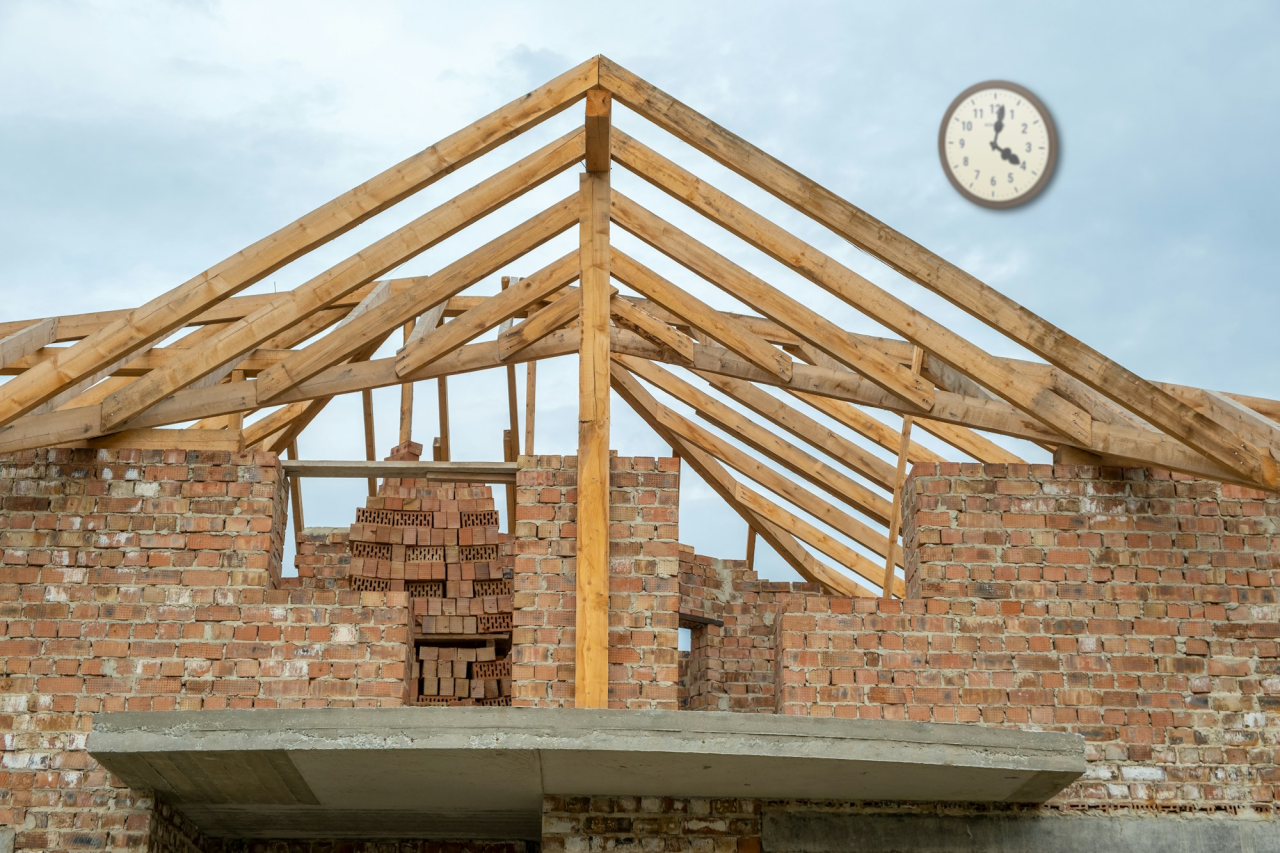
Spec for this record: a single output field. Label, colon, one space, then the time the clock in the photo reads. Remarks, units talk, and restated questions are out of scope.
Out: 4:02
